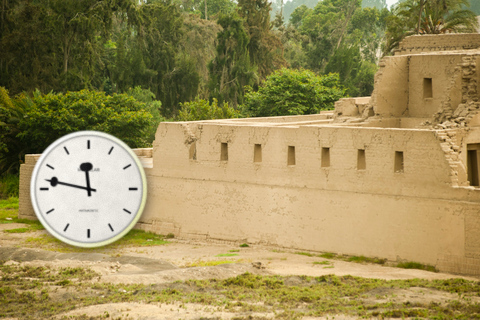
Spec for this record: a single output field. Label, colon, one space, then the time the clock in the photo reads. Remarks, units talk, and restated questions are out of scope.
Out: 11:47
